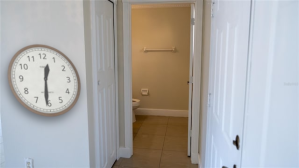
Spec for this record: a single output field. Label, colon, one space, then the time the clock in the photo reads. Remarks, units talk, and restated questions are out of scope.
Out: 12:31
